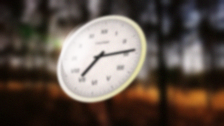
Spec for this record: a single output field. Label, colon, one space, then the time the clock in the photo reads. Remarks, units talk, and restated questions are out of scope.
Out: 7:14
